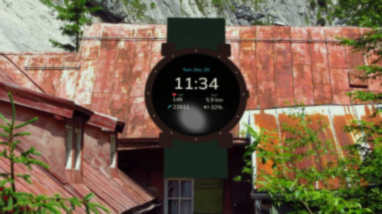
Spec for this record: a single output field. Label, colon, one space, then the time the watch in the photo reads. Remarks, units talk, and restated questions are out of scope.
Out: 11:34
